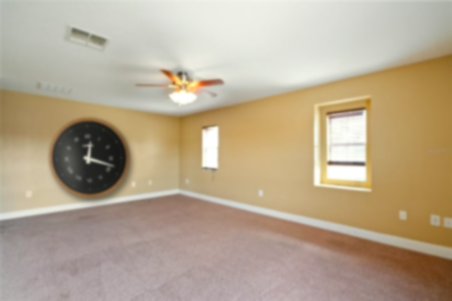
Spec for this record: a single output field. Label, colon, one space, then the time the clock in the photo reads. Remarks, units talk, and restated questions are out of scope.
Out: 12:18
